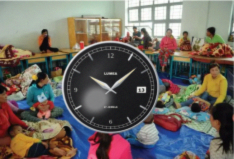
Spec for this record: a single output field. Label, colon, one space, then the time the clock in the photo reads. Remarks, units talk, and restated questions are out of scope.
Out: 10:08
